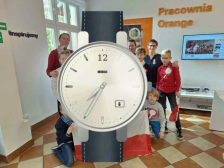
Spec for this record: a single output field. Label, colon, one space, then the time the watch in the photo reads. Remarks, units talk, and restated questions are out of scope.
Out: 7:35
